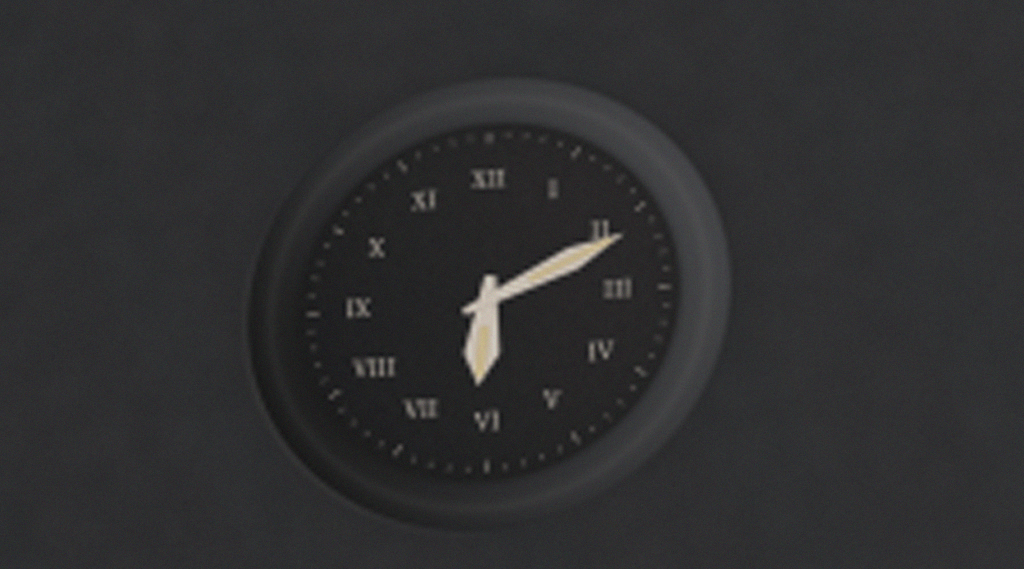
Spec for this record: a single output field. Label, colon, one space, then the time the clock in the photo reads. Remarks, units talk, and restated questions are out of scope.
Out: 6:11
